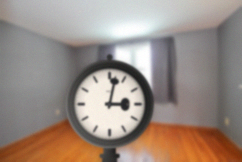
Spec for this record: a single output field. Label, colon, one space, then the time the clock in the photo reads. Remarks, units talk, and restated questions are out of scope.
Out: 3:02
